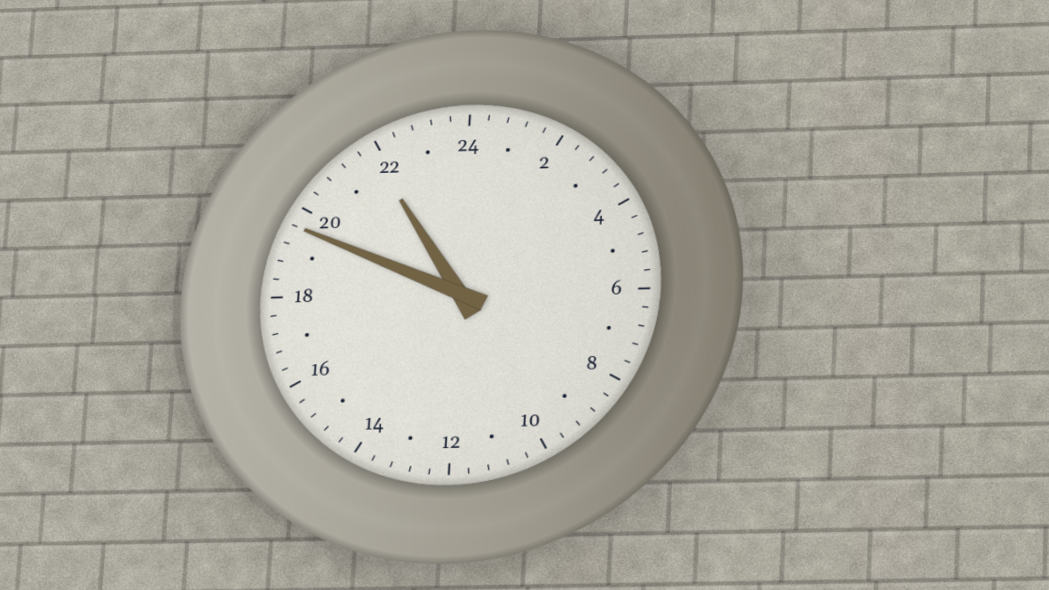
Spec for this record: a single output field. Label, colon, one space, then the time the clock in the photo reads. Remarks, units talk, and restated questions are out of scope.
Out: 21:49
